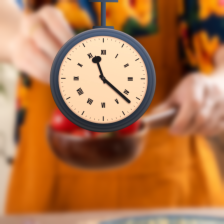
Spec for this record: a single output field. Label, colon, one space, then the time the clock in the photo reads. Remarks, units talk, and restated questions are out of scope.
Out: 11:22
